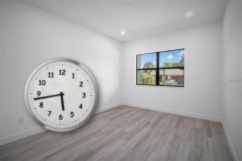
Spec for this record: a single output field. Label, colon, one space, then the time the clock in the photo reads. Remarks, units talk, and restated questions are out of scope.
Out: 5:43
